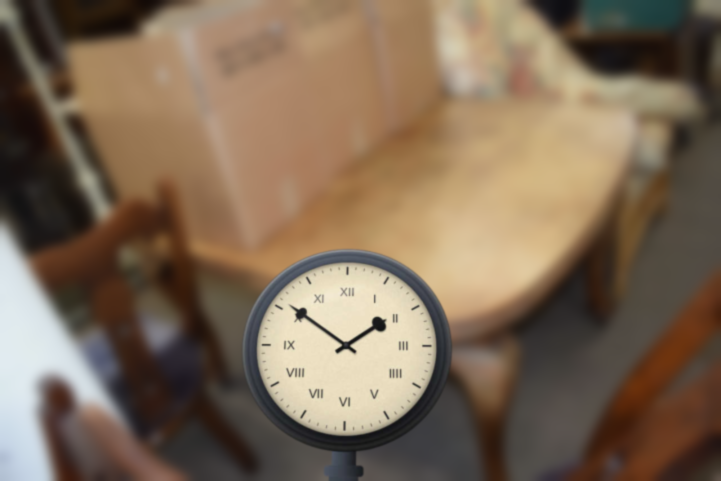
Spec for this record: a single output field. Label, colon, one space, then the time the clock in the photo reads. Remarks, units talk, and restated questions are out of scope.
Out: 1:51
